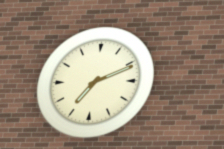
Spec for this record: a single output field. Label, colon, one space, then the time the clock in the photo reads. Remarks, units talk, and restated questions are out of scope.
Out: 7:11
